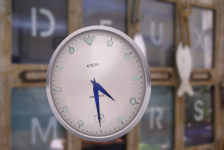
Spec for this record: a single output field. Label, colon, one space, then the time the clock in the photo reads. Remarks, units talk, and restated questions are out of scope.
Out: 4:30
